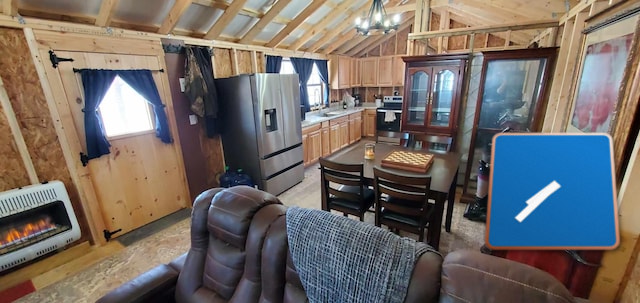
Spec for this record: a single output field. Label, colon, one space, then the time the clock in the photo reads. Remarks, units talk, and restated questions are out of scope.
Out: 7:37
